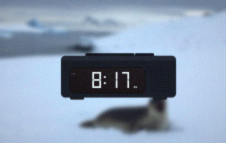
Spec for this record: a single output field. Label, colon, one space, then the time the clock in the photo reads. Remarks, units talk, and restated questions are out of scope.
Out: 8:17
